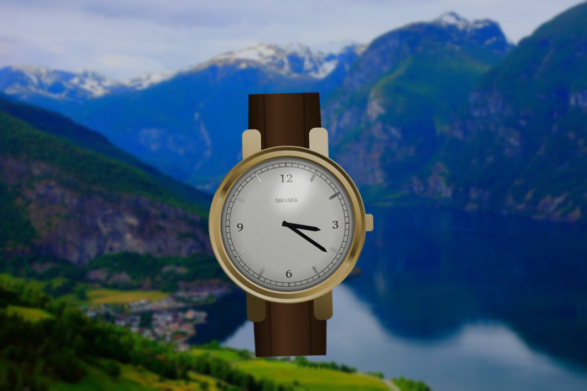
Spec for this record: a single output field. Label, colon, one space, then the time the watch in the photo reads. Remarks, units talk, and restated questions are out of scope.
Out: 3:21
